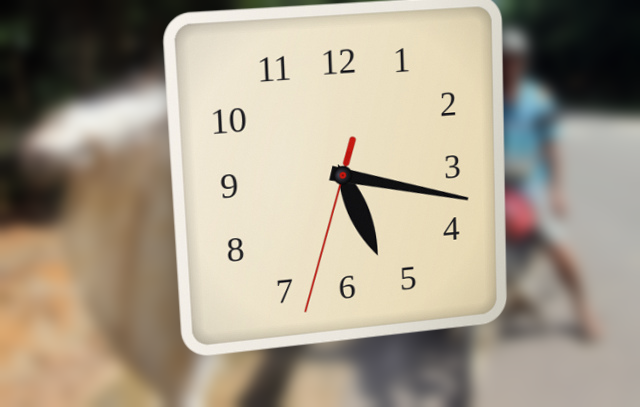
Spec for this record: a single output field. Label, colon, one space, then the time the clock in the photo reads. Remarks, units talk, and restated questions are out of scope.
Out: 5:17:33
